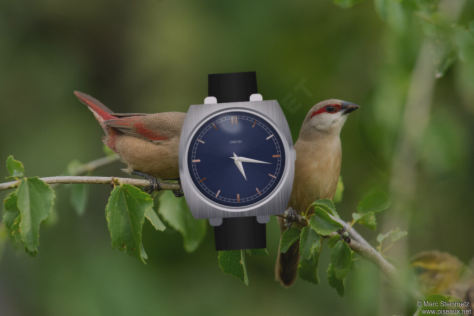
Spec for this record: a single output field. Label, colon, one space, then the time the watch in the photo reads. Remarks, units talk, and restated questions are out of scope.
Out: 5:17
